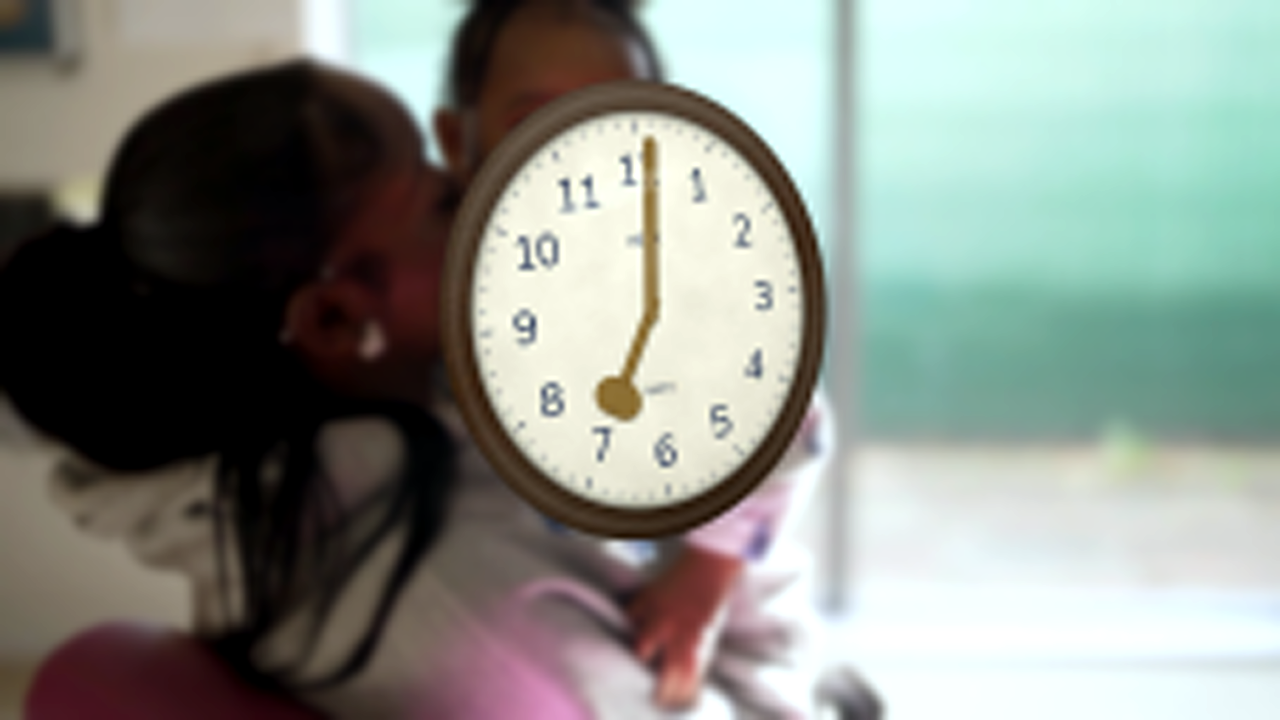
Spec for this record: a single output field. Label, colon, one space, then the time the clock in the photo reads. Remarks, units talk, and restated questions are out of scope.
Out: 7:01
